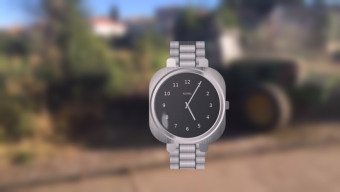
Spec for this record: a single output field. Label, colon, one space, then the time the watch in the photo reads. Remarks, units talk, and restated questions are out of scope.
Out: 5:05
